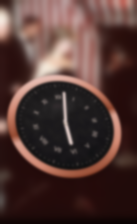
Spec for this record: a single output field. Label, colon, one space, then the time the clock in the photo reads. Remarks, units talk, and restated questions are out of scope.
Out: 6:02
